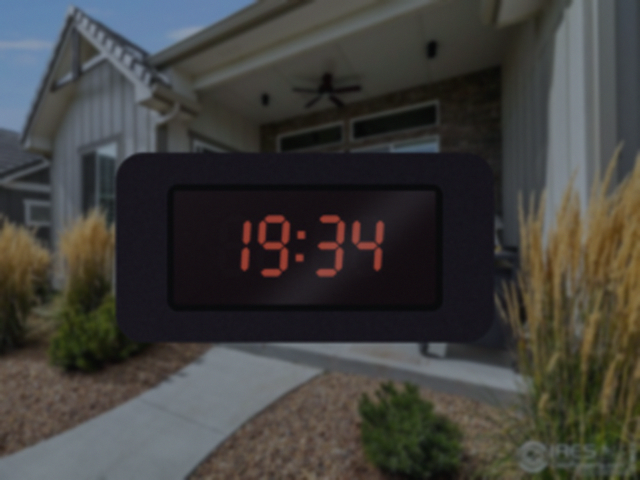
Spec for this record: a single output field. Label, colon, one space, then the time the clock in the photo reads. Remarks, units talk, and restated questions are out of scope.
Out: 19:34
